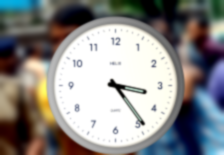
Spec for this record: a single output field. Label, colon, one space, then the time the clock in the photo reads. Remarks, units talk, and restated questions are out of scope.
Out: 3:24
